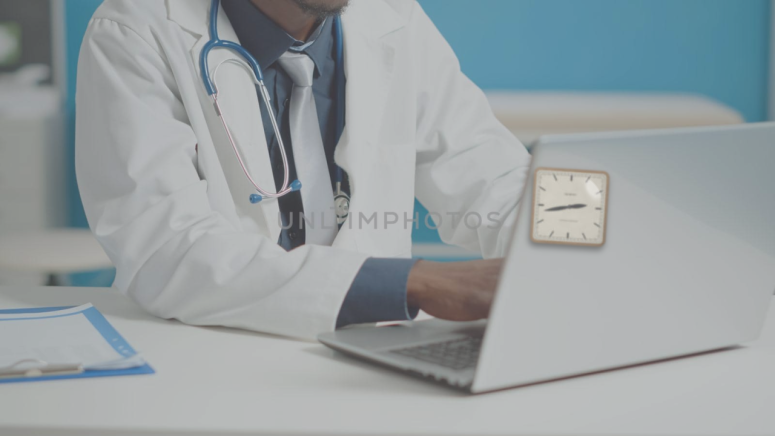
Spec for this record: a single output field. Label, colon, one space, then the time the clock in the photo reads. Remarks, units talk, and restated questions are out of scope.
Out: 2:43
